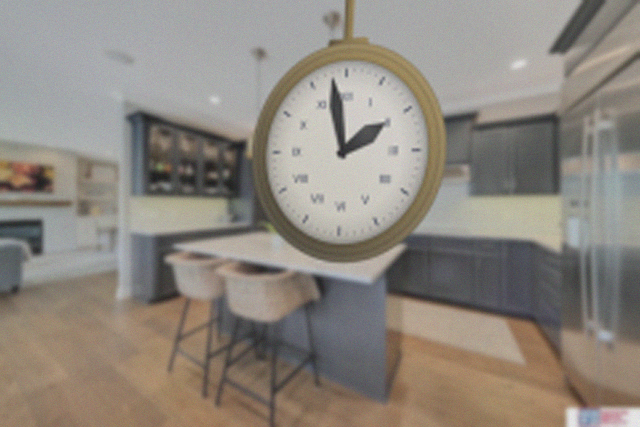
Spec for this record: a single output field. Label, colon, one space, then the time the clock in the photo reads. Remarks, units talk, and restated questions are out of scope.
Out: 1:58
